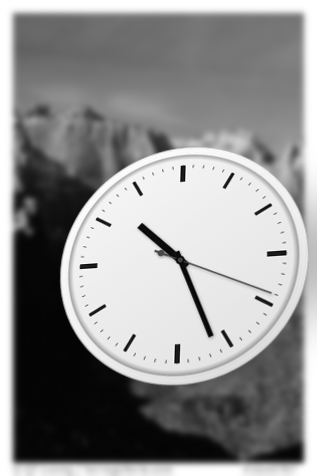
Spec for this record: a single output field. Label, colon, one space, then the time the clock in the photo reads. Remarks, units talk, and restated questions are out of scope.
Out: 10:26:19
